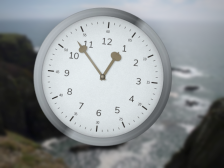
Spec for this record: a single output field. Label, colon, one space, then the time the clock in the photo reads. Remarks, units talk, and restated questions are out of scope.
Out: 12:53
